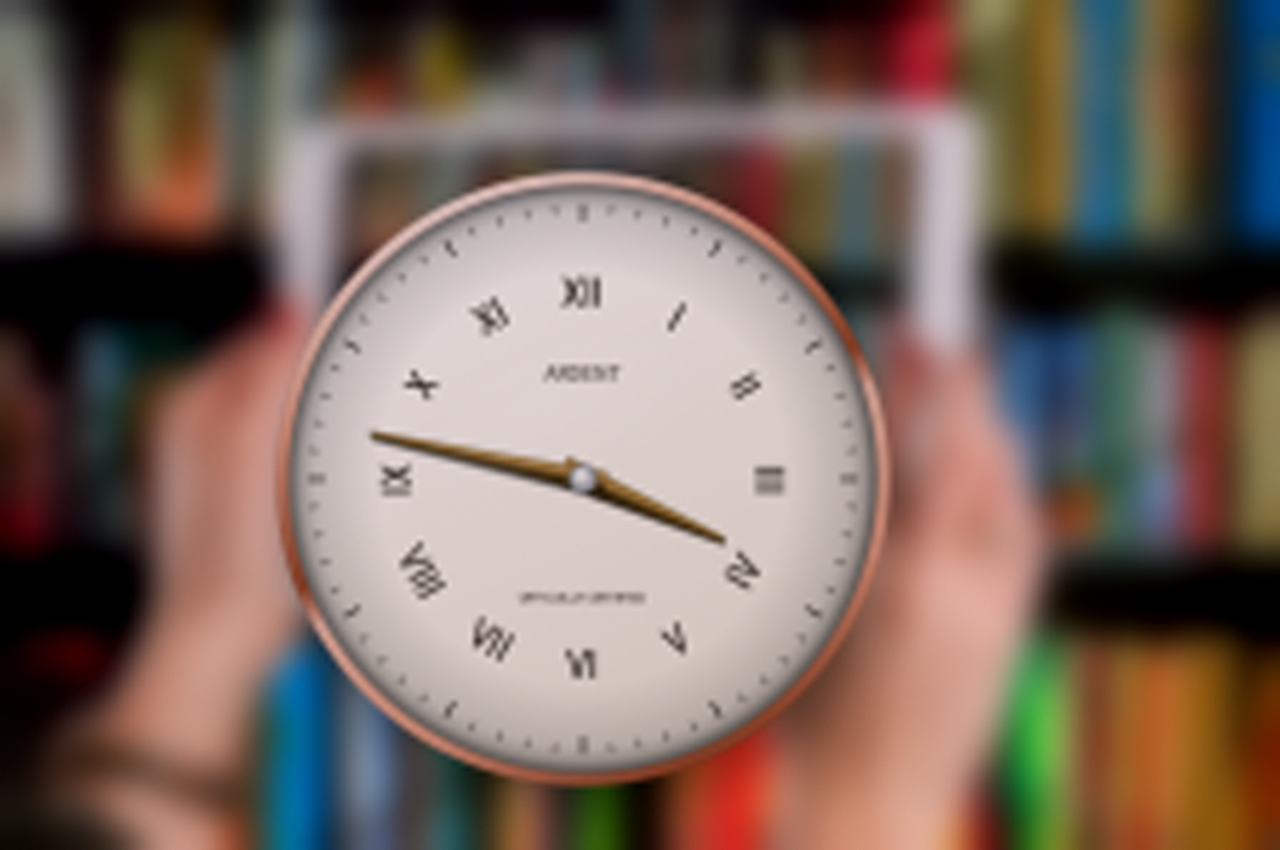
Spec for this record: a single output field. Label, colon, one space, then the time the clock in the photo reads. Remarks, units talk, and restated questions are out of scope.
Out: 3:47
